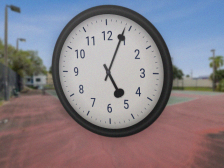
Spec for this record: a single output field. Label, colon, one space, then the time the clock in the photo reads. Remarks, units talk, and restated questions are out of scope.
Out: 5:04
